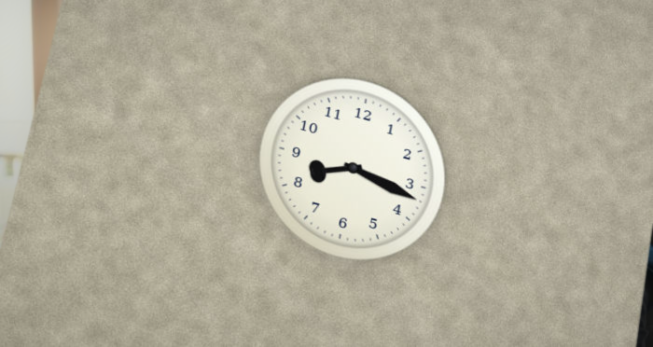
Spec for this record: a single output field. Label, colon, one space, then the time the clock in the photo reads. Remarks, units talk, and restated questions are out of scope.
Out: 8:17
